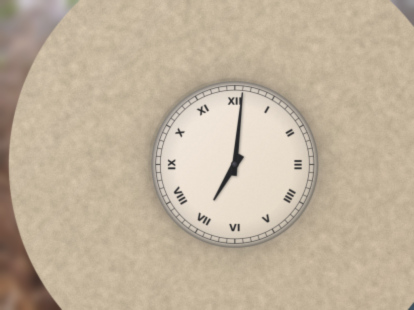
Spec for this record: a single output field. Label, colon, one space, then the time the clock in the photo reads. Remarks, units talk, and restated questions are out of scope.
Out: 7:01
